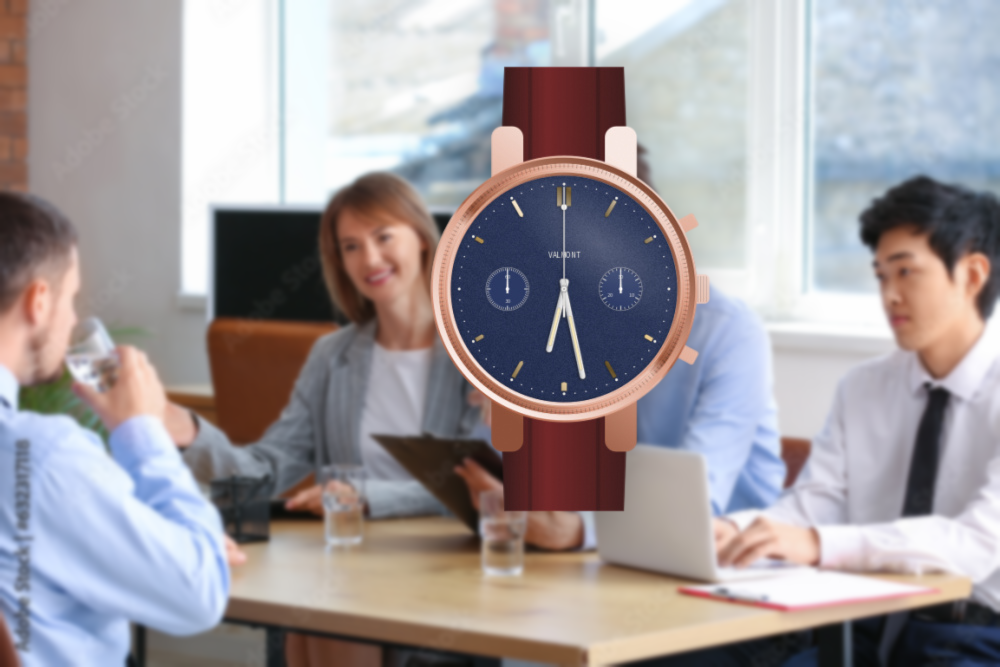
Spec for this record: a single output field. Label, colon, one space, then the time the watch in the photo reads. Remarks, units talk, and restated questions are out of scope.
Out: 6:28
